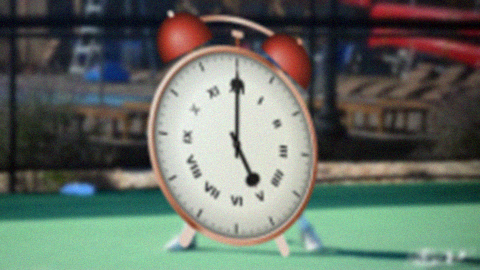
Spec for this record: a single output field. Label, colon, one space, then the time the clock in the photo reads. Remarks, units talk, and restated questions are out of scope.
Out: 5:00
